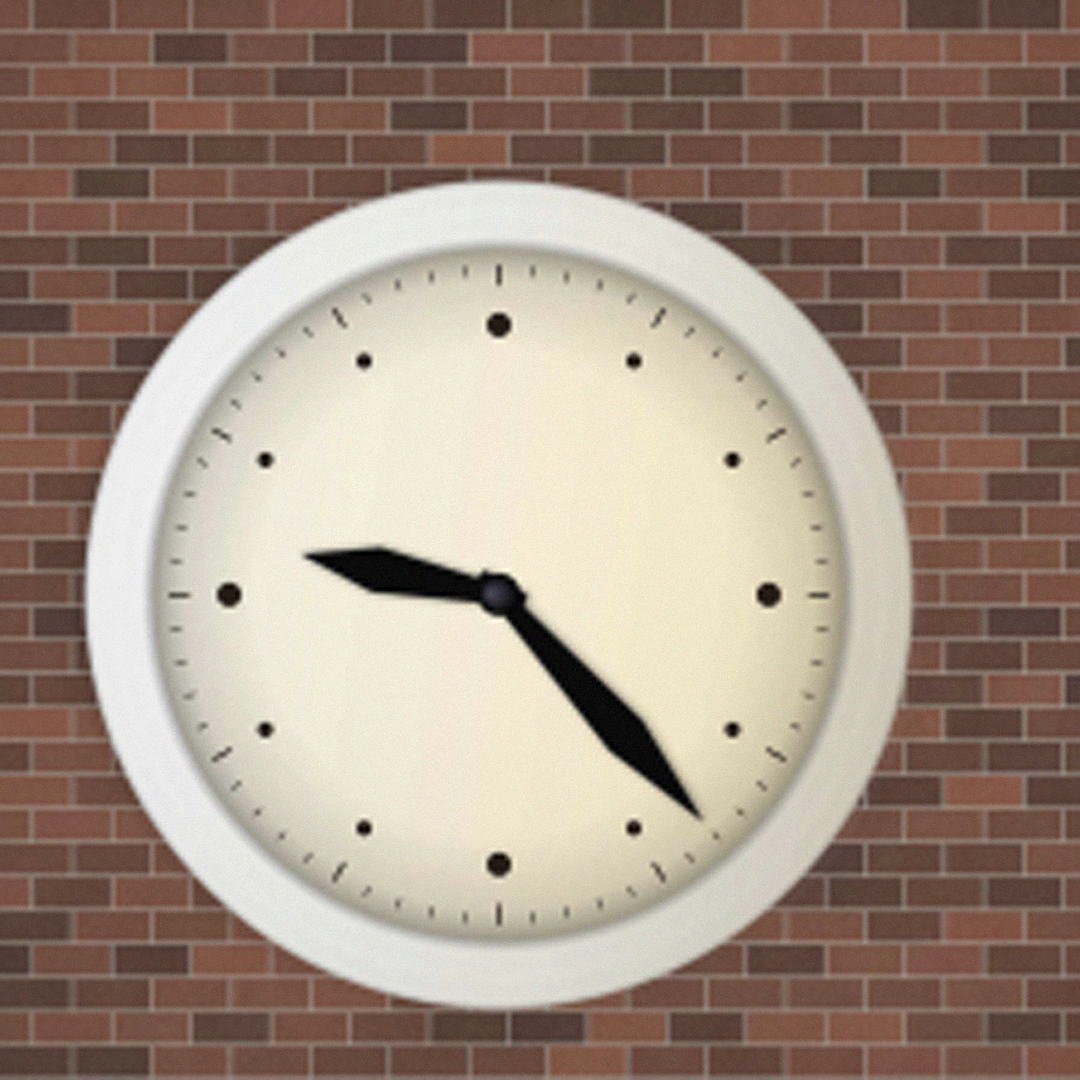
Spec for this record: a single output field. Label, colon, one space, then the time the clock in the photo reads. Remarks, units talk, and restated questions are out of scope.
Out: 9:23
